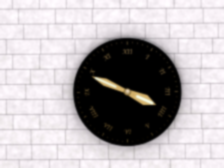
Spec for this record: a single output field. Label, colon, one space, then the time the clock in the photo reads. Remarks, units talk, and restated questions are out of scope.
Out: 3:49
